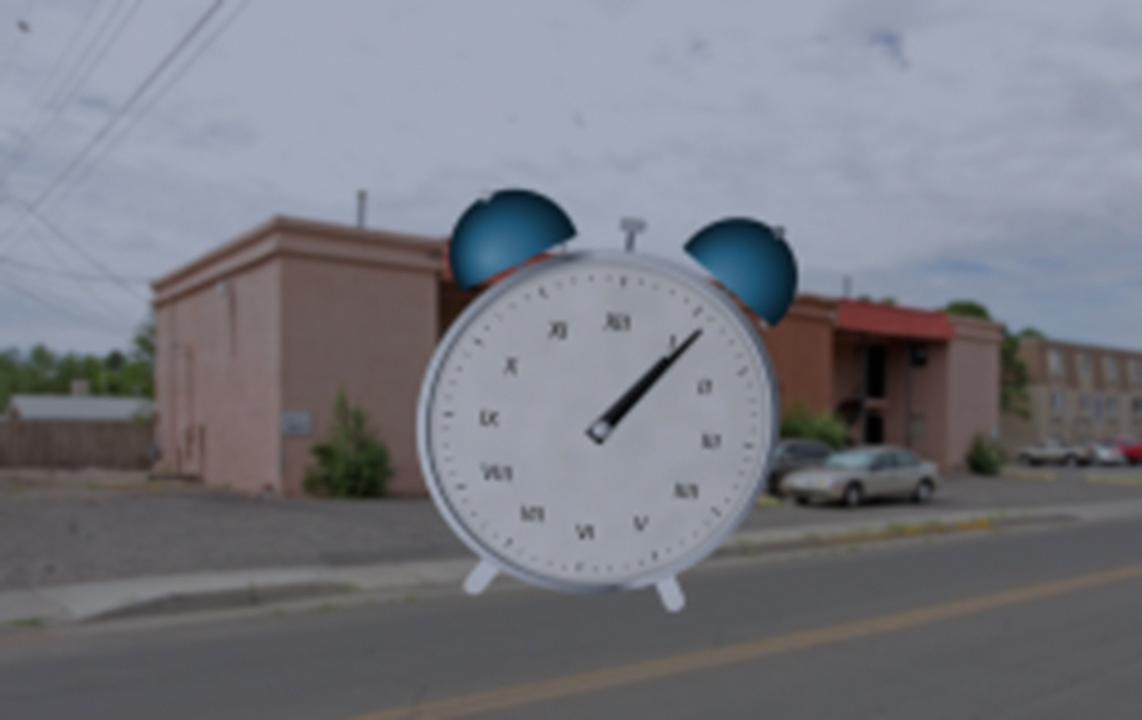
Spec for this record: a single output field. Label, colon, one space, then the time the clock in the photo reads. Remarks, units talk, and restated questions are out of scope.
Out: 1:06
